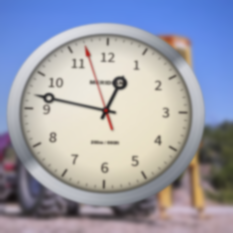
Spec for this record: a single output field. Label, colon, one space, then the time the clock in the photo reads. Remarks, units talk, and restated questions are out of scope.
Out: 12:46:57
